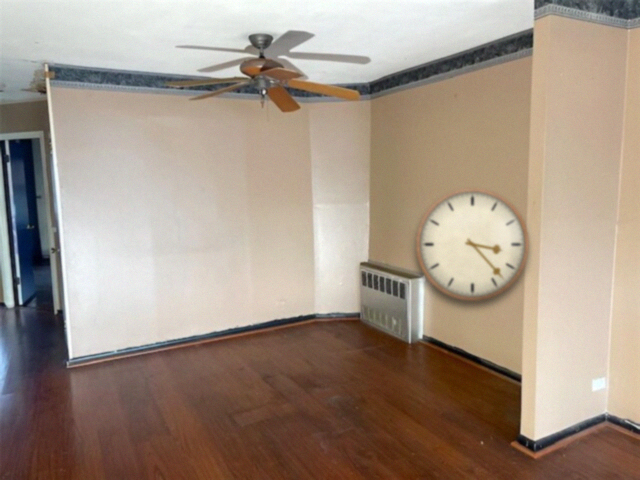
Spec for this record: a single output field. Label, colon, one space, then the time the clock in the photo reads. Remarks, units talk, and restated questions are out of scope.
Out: 3:23
